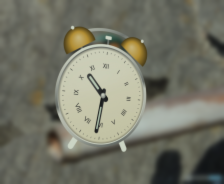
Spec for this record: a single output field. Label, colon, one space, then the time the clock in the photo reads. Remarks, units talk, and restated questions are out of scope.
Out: 10:31
